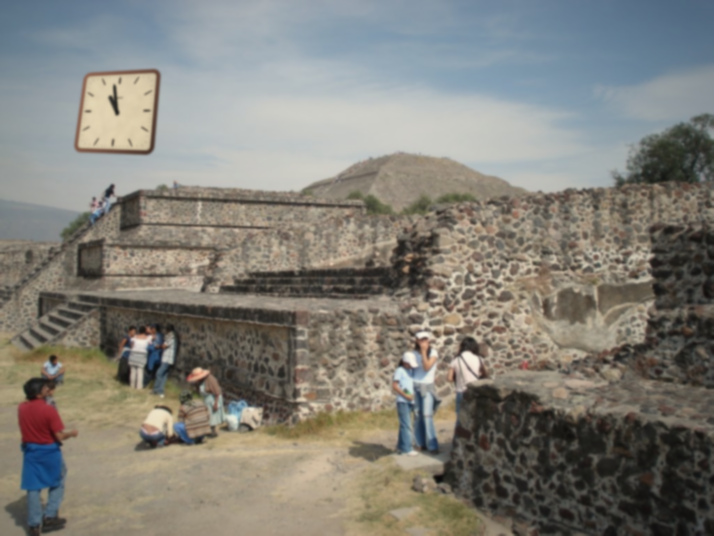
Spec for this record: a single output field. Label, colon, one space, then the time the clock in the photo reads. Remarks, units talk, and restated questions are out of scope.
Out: 10:58
